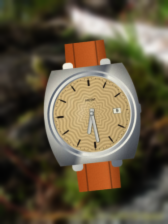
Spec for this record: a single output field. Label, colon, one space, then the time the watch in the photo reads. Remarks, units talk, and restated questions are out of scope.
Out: 6:29
